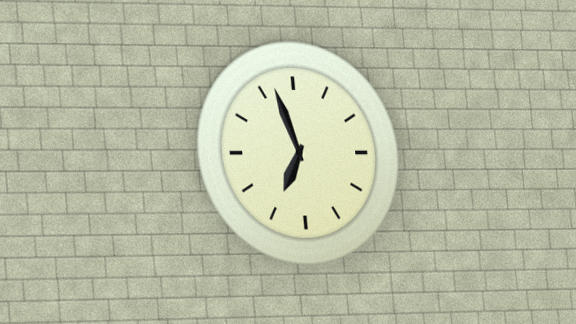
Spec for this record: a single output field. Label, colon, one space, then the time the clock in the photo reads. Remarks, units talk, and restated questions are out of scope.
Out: 6:57
